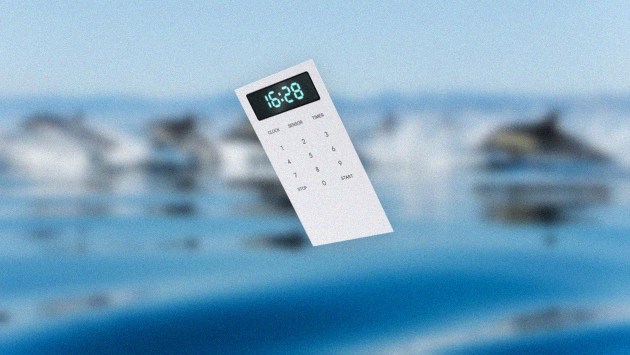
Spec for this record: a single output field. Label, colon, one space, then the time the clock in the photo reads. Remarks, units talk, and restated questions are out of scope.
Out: 16:28
